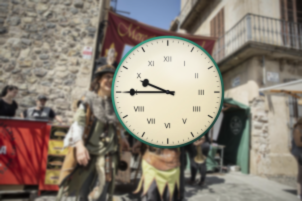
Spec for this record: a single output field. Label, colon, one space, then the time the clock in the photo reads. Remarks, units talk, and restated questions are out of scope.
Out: 9:45
